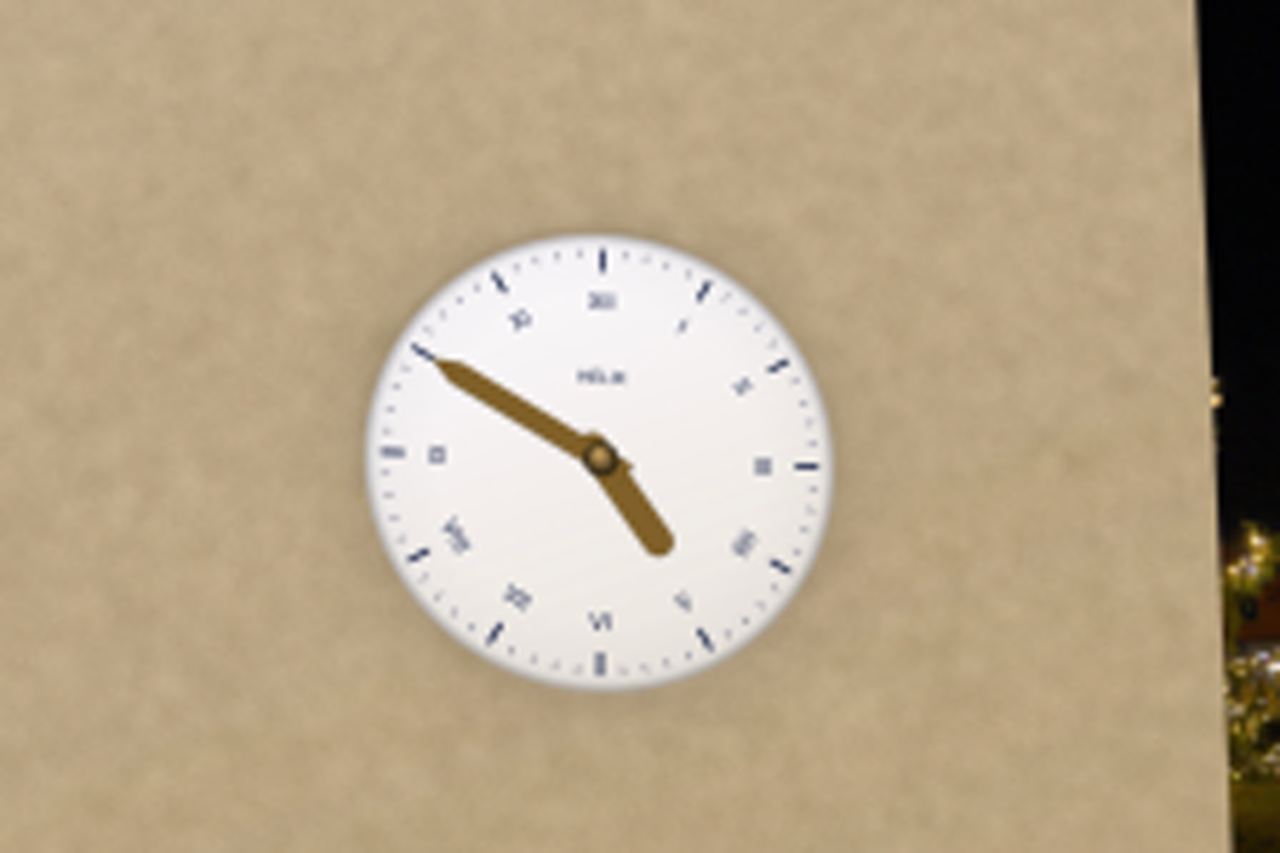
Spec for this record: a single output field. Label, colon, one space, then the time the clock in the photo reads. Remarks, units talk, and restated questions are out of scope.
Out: 4:50
